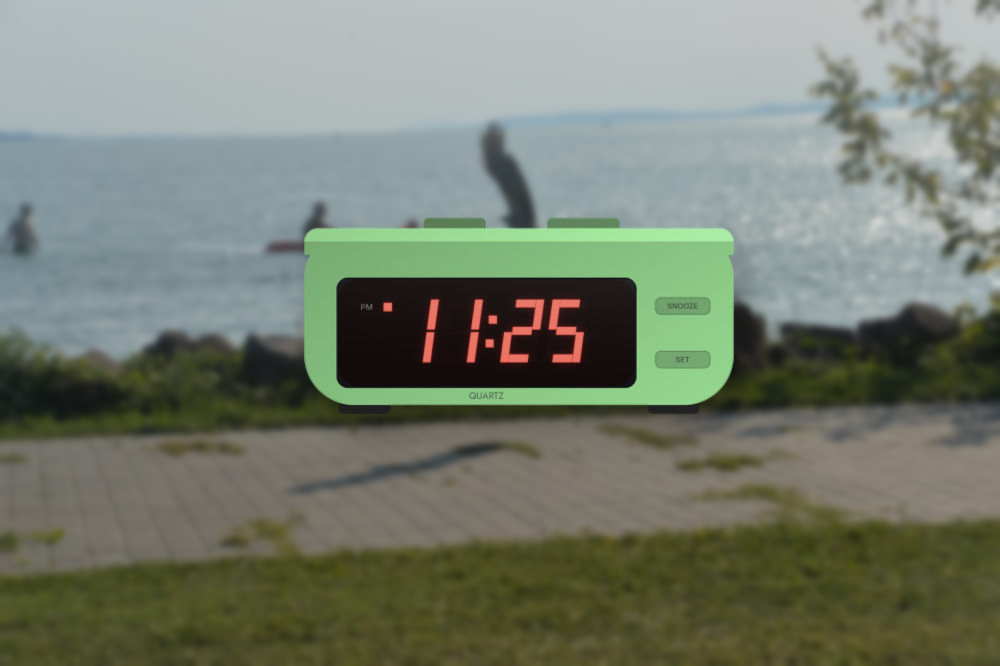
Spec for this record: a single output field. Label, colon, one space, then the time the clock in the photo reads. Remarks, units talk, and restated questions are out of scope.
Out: 11:25
